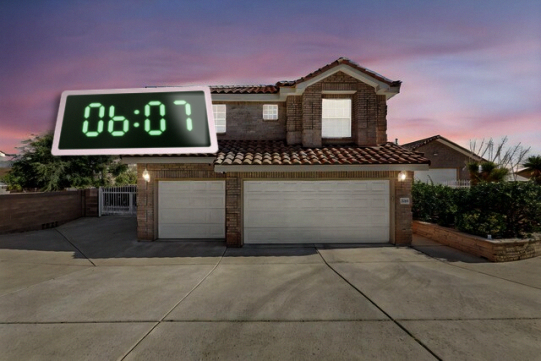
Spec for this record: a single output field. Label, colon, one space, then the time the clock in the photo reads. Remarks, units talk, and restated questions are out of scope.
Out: 6:07
